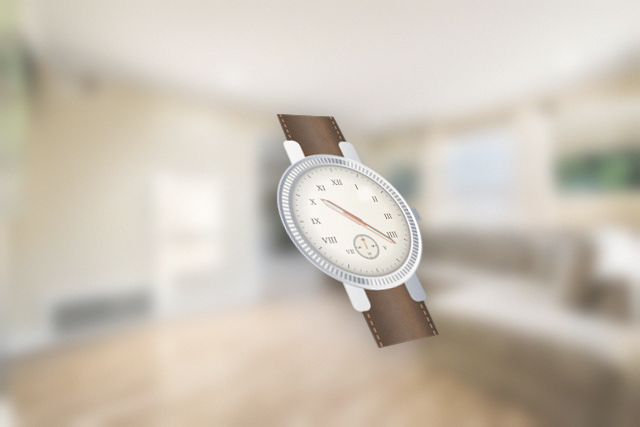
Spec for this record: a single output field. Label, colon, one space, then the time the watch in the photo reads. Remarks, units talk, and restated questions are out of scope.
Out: 10:22
